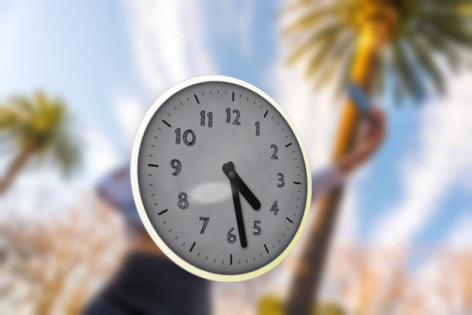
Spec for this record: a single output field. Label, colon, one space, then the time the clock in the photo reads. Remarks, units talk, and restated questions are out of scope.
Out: 4:28
